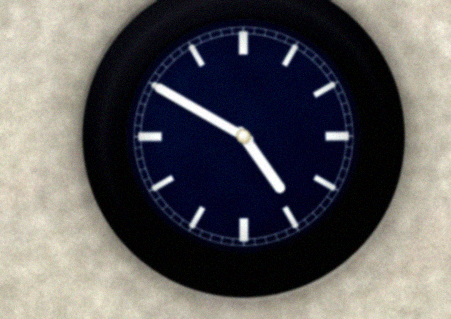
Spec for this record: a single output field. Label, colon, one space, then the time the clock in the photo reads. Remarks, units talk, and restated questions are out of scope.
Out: 4:50
